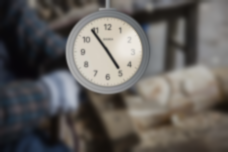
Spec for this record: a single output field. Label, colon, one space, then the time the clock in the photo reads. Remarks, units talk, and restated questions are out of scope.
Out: 4:54
